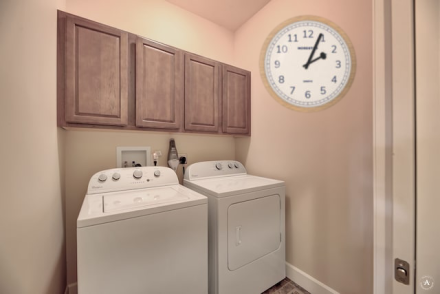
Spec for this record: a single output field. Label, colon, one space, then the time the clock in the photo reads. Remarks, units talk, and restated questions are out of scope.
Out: 2:04
